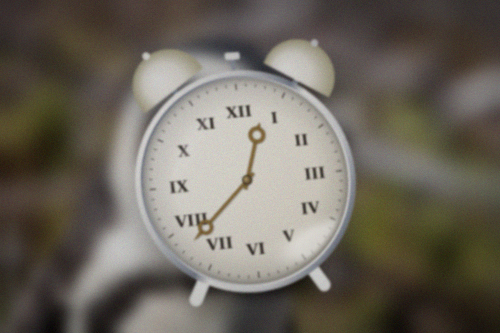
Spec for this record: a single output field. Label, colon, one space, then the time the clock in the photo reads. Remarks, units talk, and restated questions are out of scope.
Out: 12:38
